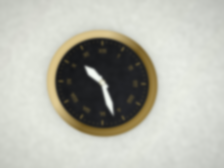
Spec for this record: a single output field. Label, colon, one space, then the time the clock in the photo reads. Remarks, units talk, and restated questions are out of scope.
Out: 10:27
